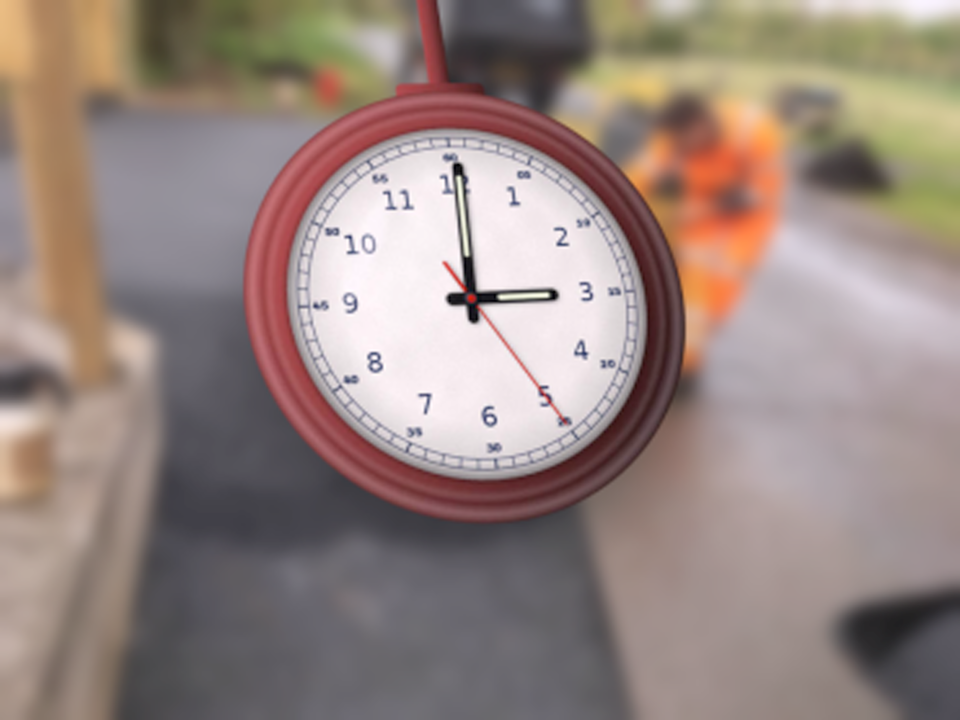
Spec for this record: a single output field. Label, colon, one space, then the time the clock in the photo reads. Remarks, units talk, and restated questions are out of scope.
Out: 3:00:25
